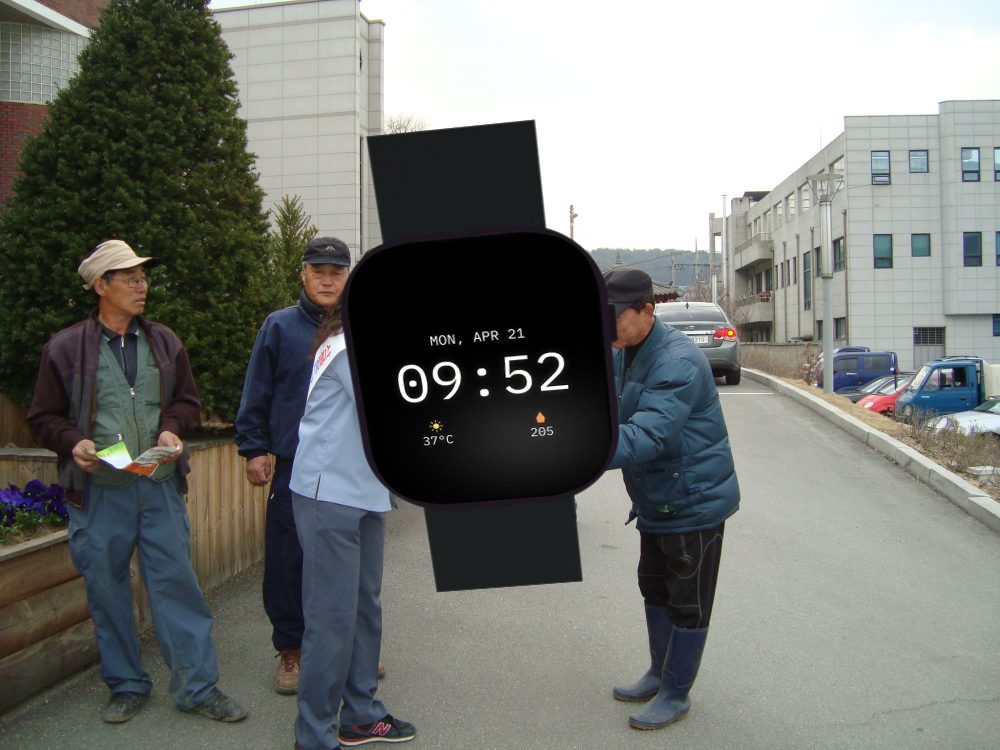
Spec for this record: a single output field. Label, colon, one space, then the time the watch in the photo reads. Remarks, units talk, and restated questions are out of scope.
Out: 9:52
